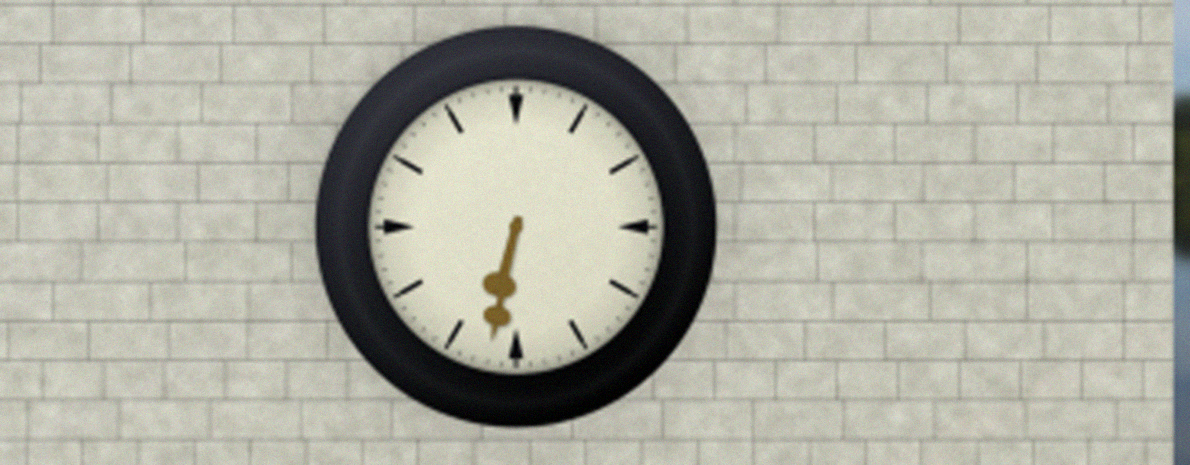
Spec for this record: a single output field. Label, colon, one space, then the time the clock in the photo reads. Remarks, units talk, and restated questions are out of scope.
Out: 6:32
